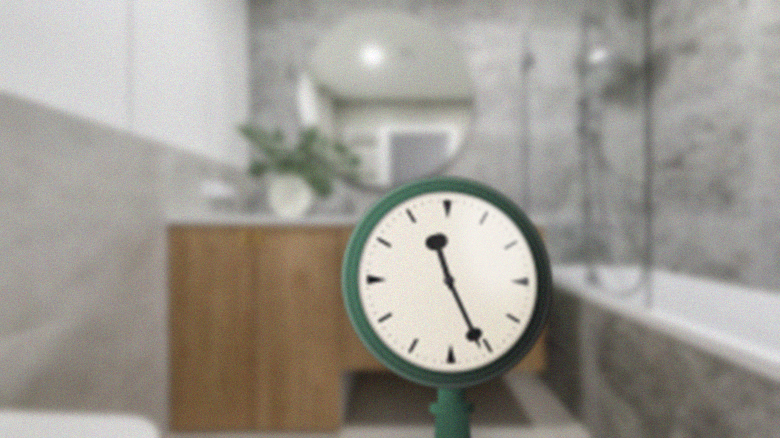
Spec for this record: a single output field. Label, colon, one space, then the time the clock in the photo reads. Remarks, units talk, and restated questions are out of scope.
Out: 11:26
